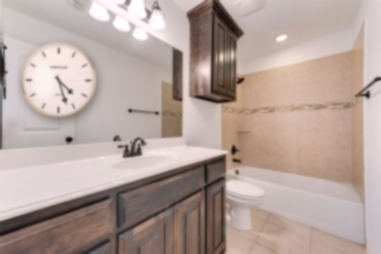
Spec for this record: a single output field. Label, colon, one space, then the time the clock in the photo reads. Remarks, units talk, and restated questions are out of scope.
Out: 4:27
